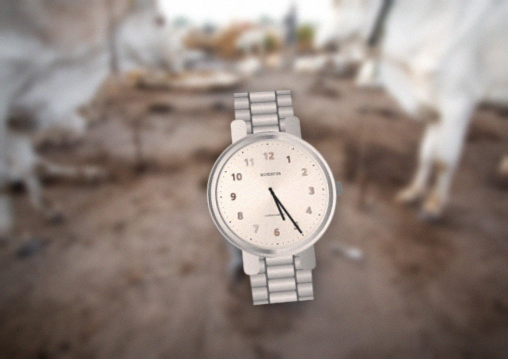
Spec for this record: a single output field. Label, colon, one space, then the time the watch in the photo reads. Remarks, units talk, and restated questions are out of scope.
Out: 5:25
